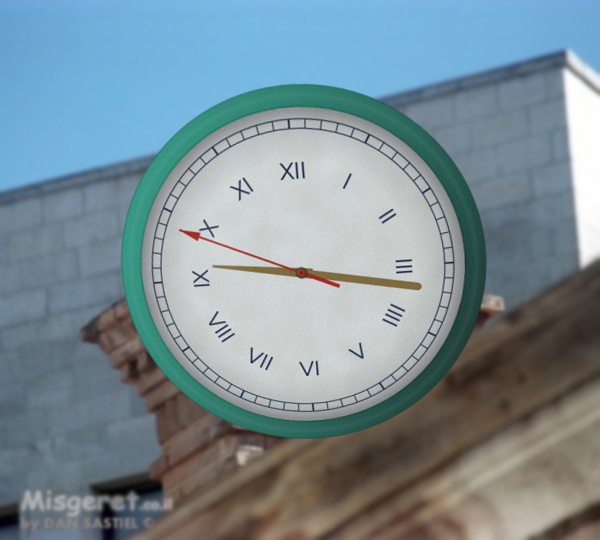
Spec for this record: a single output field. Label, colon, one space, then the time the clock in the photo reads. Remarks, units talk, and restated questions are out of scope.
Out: 9:16:49
